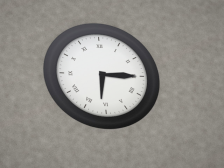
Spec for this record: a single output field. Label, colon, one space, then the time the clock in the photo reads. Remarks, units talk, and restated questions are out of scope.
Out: 6:15
